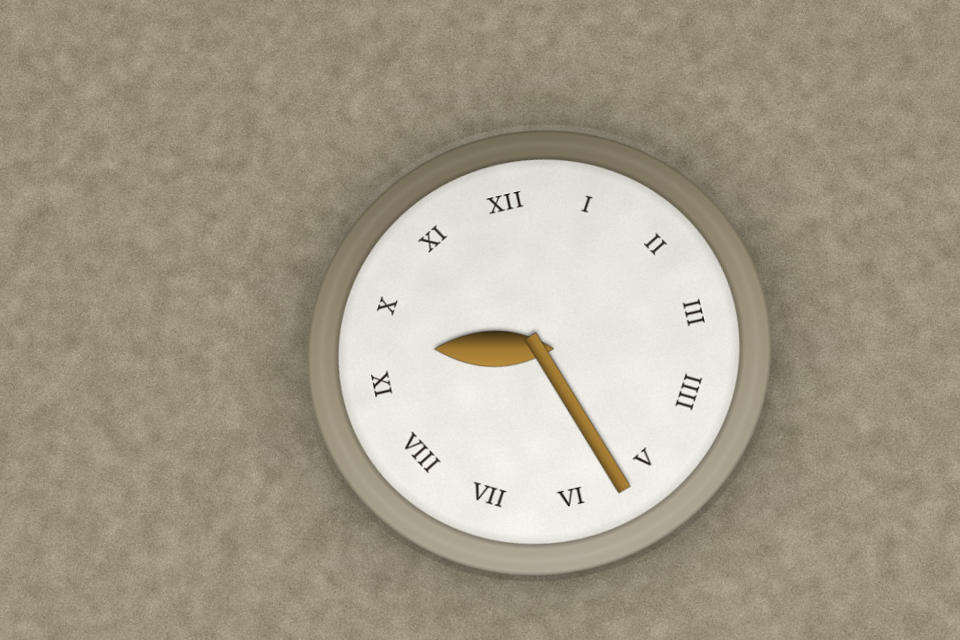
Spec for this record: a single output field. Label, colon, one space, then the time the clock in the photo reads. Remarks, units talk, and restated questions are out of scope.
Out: 9:27
